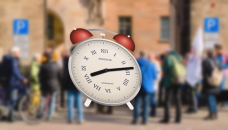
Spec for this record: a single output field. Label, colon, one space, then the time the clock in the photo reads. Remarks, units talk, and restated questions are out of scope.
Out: 8:13
